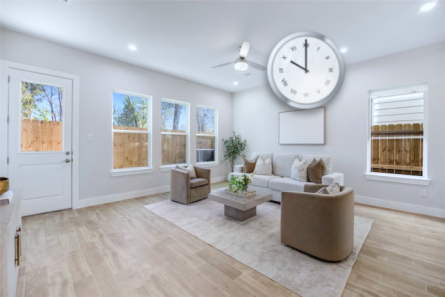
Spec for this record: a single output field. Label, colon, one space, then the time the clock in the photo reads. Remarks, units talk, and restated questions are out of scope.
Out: 10:00
